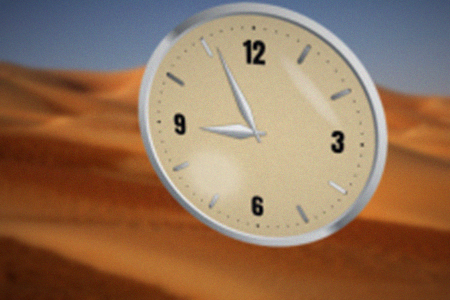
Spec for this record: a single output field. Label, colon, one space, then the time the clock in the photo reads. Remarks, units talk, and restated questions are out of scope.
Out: 8:56
